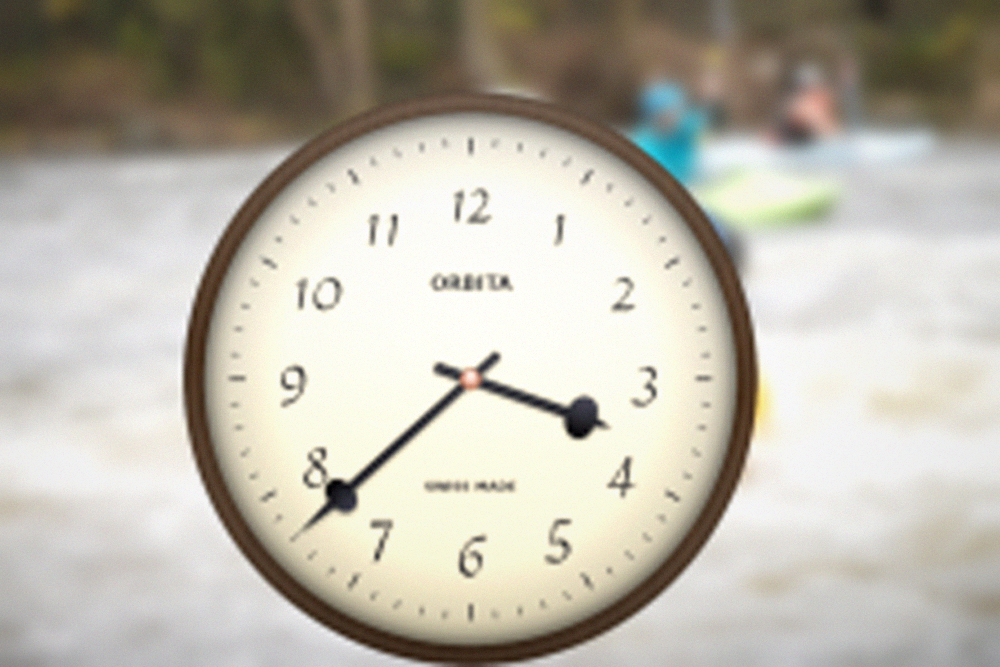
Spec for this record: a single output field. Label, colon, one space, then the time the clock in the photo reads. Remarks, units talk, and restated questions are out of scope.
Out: 3:38
